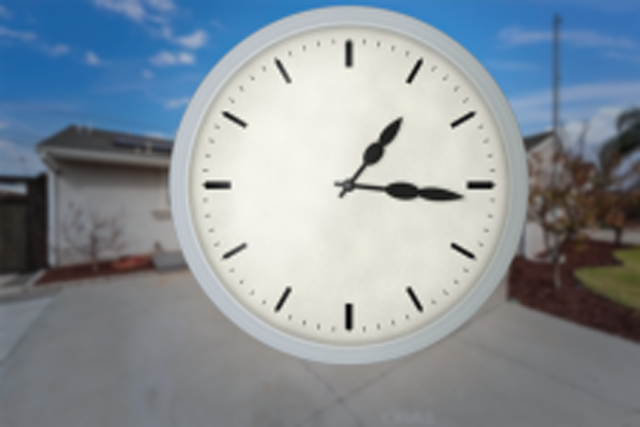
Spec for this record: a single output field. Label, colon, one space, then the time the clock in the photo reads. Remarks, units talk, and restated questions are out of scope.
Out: 1:16
